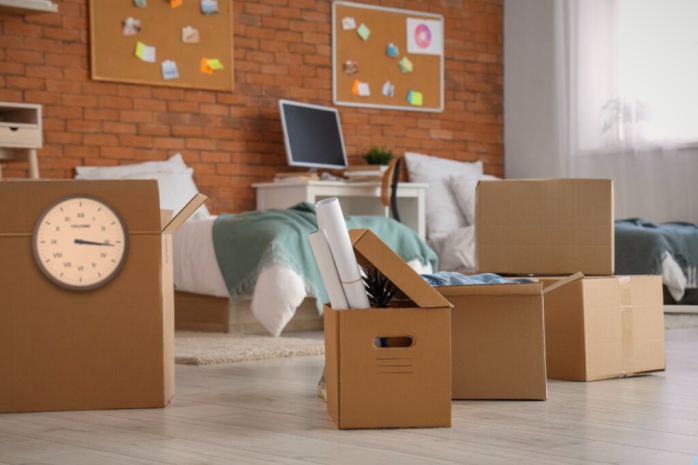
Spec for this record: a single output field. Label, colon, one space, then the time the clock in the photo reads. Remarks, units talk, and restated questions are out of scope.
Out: 3:16
